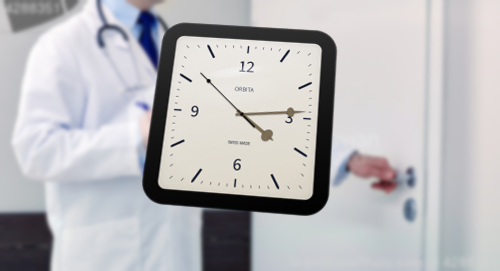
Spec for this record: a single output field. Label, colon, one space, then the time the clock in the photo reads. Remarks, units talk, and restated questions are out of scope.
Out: 4:13:52
